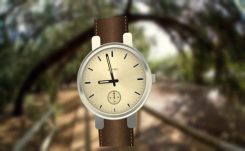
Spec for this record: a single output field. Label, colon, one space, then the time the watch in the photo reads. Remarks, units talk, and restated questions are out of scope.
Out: 8:58
